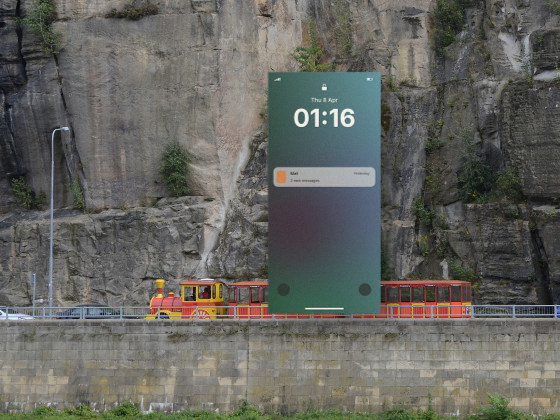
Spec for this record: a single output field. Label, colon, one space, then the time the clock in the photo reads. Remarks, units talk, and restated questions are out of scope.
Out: 1:16
